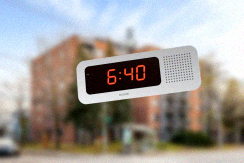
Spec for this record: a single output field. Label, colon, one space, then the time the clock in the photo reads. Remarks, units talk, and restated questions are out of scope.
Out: 6:40
